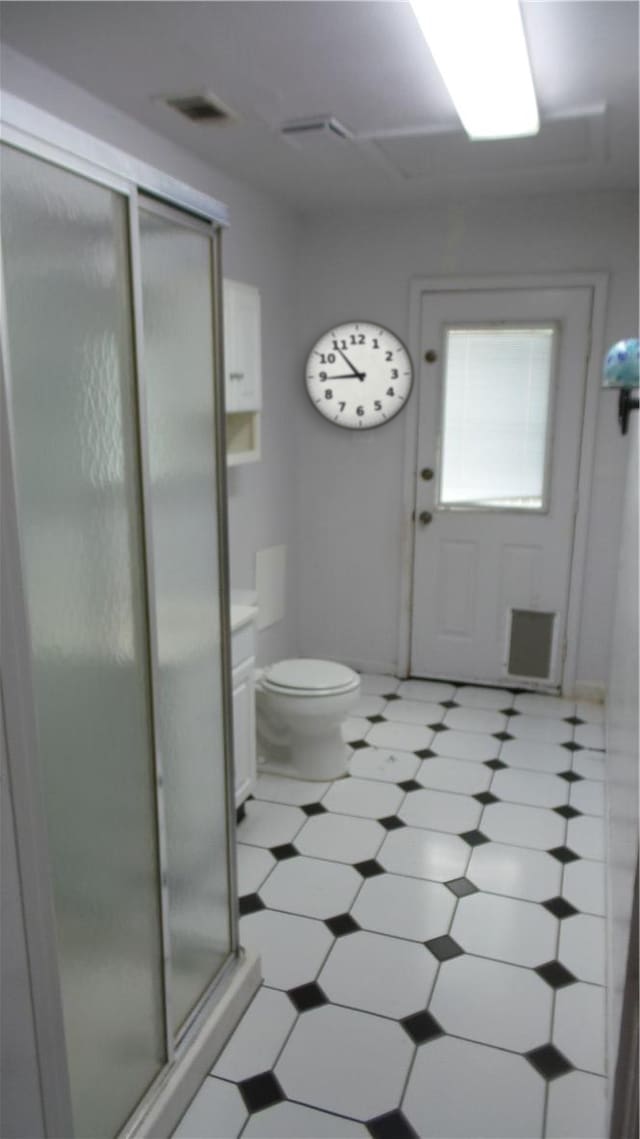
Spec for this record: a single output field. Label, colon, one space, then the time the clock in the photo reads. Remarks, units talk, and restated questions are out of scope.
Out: 8:54
